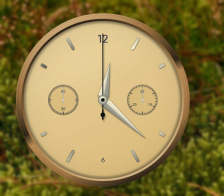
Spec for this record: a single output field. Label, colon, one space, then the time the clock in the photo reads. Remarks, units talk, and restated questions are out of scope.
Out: 12:22
